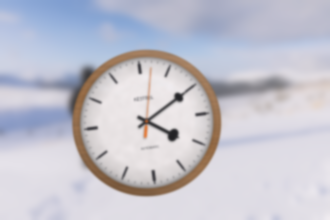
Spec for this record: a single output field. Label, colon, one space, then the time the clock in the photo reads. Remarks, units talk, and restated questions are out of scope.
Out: 4:10:02
